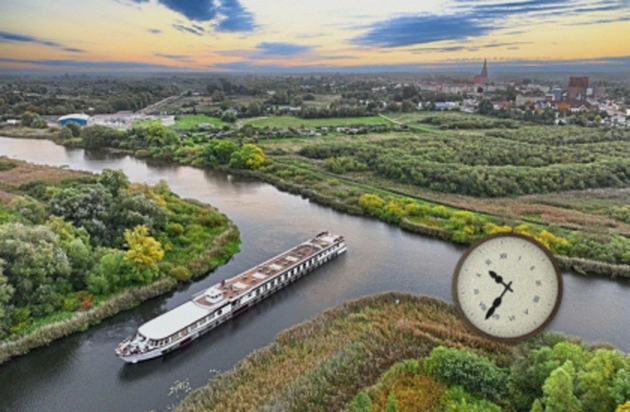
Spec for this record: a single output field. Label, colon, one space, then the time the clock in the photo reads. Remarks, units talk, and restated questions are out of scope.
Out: 10:37
